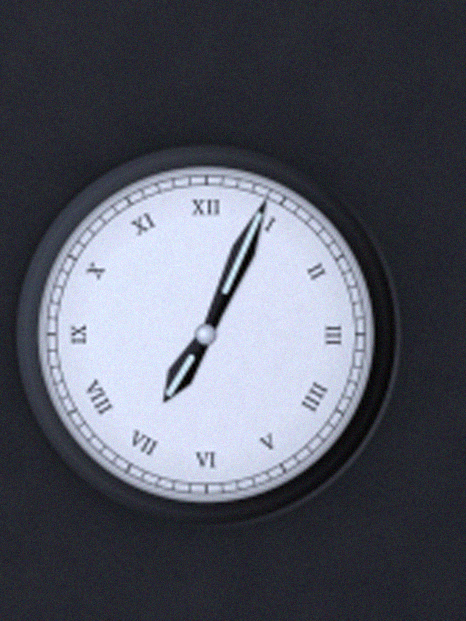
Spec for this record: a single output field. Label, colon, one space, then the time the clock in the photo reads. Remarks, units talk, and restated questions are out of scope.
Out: 7:04
